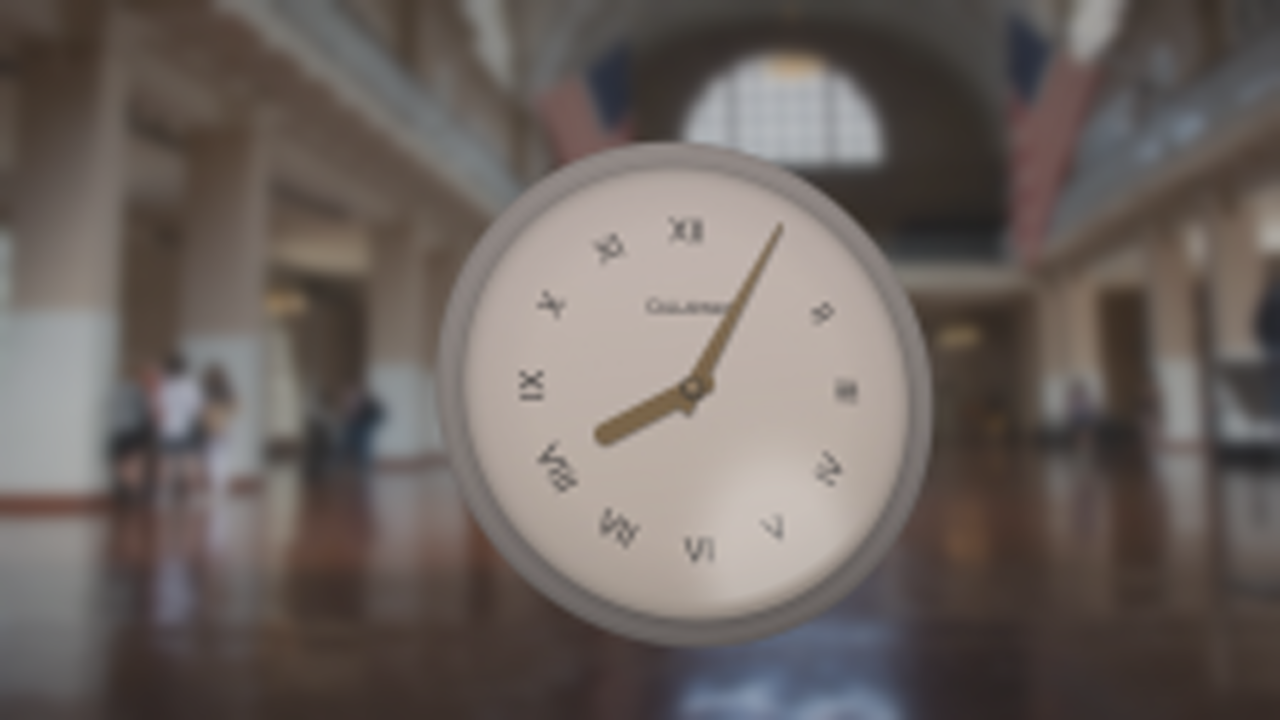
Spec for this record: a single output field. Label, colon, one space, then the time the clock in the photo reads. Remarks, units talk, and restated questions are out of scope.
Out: 8:05
